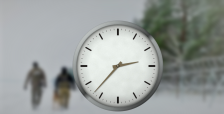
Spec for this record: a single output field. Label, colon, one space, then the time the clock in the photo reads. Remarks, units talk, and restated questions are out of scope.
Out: 2:37
